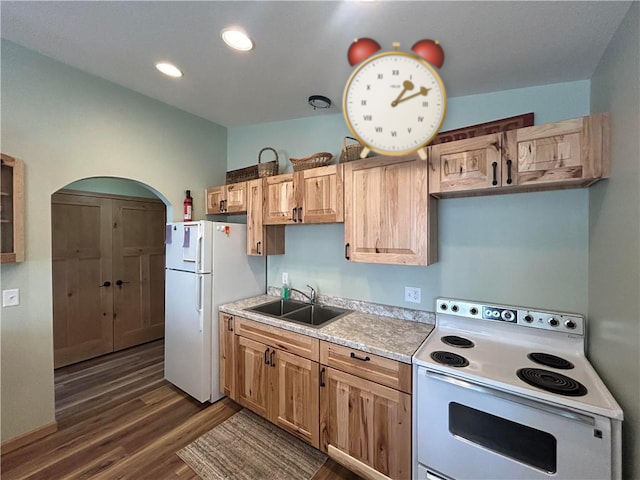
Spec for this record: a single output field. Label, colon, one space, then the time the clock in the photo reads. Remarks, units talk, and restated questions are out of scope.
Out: 1:11
